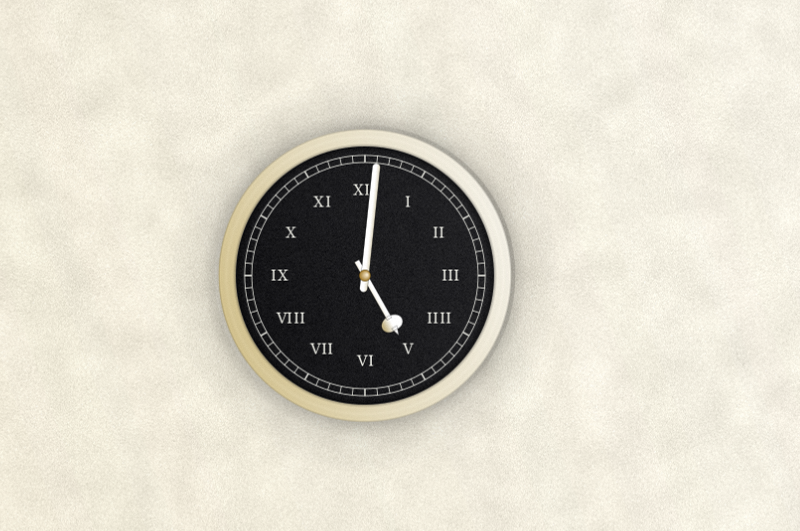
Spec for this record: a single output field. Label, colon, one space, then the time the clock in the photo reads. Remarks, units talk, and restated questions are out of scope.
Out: 5:01
